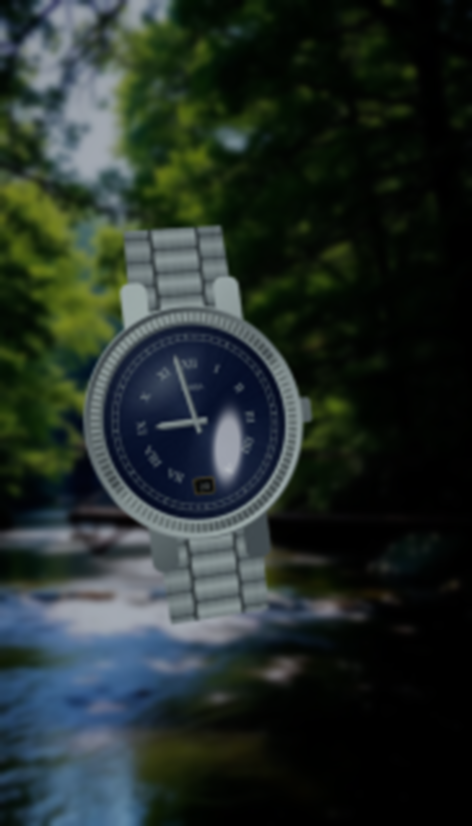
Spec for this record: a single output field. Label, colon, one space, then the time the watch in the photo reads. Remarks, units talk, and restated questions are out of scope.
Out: 8:58
